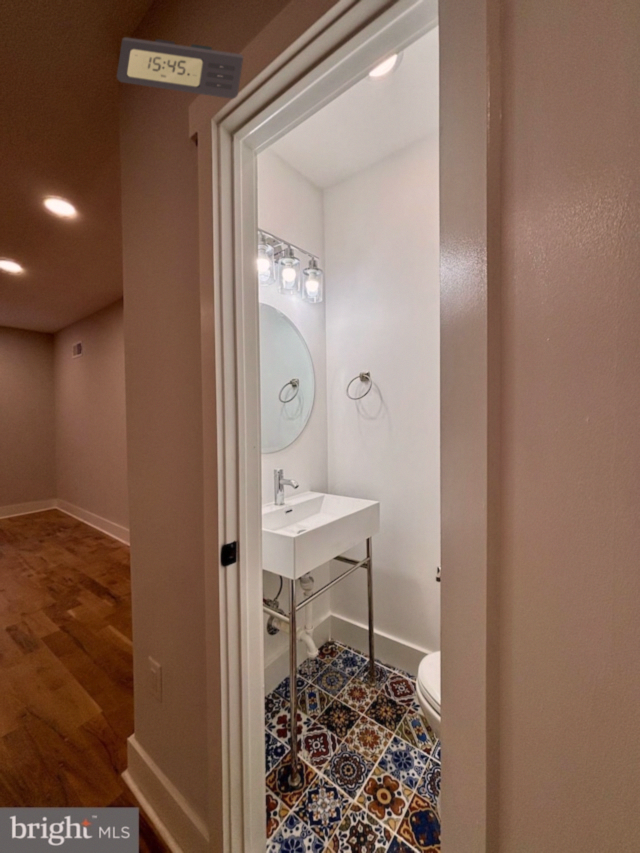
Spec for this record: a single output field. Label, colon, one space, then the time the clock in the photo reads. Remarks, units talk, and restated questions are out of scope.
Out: 15:45
